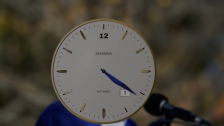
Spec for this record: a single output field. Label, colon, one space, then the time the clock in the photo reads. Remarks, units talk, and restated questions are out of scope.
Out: 4:21
